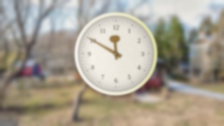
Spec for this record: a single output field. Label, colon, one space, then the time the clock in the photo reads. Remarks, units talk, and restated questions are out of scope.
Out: 11:50
